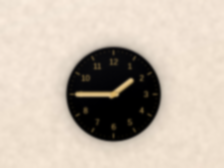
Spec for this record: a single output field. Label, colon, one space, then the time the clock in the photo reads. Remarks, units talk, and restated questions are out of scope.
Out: 1:45
